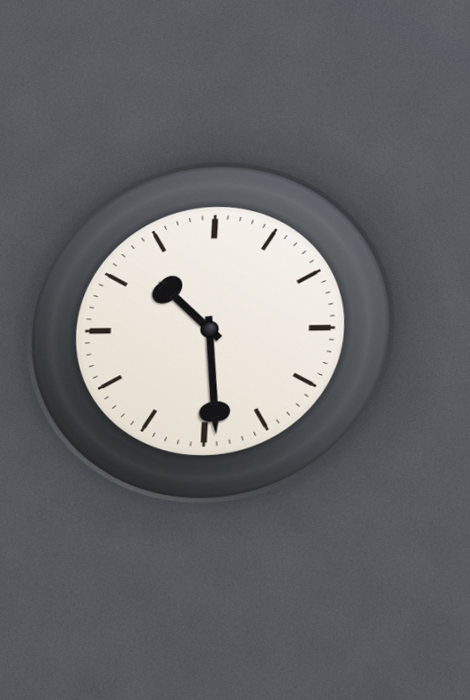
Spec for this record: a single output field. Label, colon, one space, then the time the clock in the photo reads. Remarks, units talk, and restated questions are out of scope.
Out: 10:29
